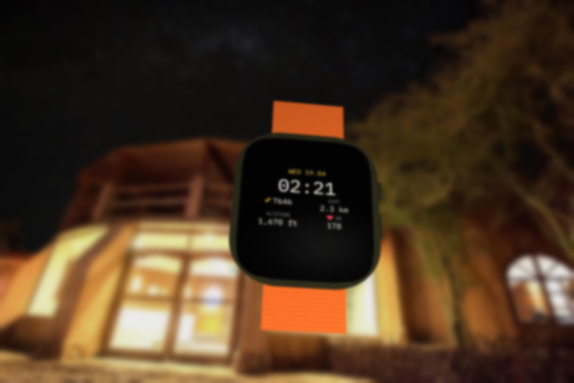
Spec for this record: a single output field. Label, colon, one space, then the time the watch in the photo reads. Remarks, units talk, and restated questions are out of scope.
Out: 2:21
